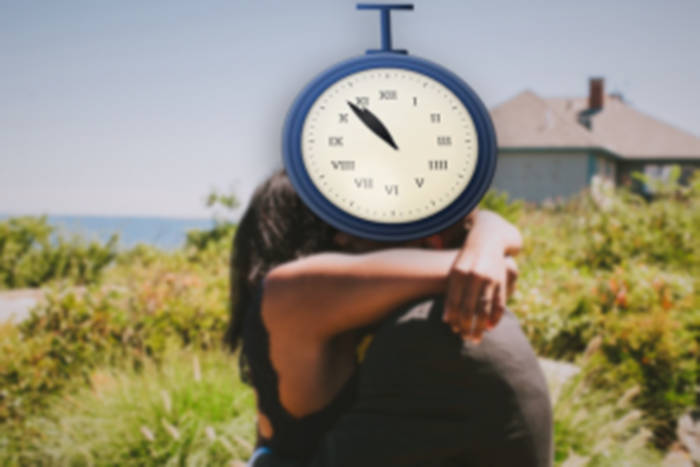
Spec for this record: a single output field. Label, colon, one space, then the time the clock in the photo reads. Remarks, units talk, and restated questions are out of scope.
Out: 10:53
